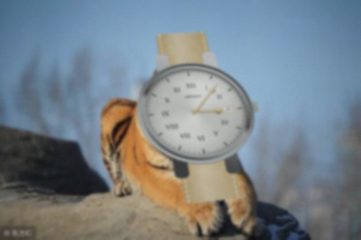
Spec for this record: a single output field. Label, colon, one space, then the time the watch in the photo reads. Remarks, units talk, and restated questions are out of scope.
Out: 3:07
